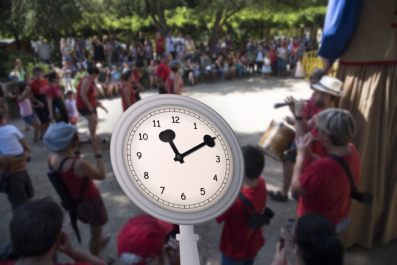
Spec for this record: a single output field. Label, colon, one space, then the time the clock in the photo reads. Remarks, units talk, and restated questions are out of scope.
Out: 11:10
